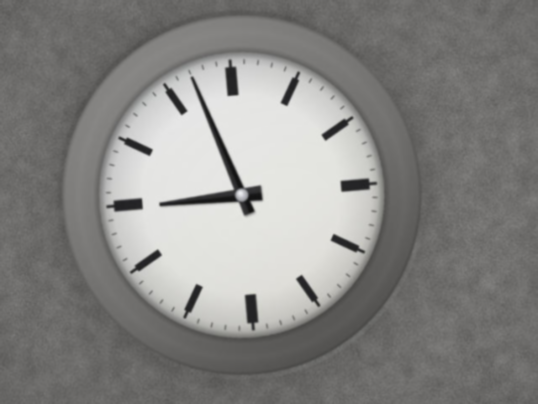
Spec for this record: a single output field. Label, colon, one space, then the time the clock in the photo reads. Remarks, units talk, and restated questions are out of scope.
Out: 8:57
